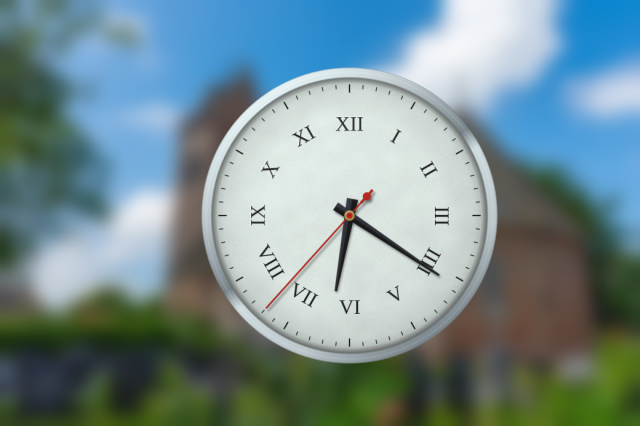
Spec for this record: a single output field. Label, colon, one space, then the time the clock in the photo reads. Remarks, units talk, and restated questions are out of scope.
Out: 6:20:37
